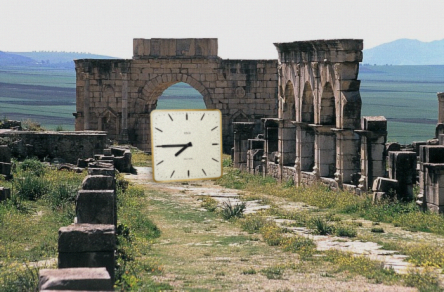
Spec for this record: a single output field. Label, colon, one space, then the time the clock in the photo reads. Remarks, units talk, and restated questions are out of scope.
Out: 7:45
